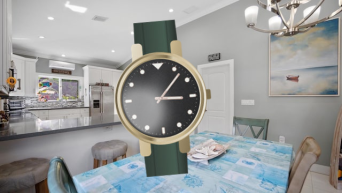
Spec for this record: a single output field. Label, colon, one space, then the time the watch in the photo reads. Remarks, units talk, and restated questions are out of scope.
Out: 3:07
